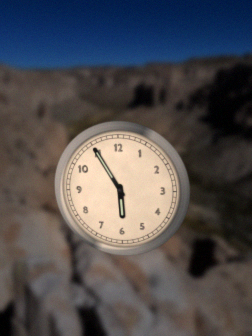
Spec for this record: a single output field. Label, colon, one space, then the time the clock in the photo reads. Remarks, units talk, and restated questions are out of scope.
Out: 5:55
